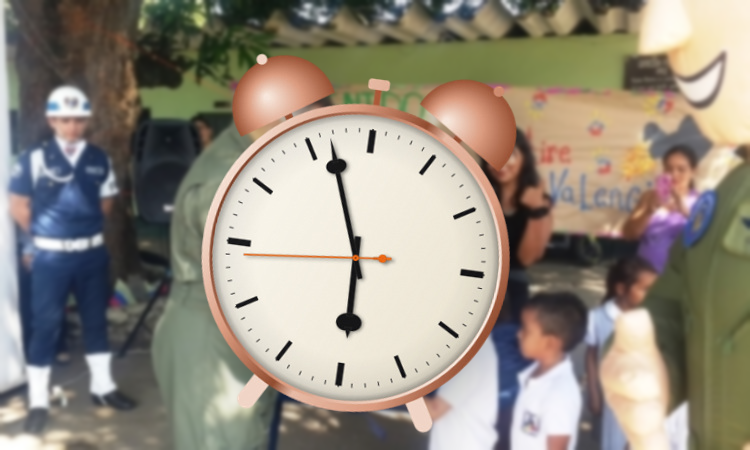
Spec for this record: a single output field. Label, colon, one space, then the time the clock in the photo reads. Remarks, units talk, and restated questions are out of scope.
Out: 5:56:44
